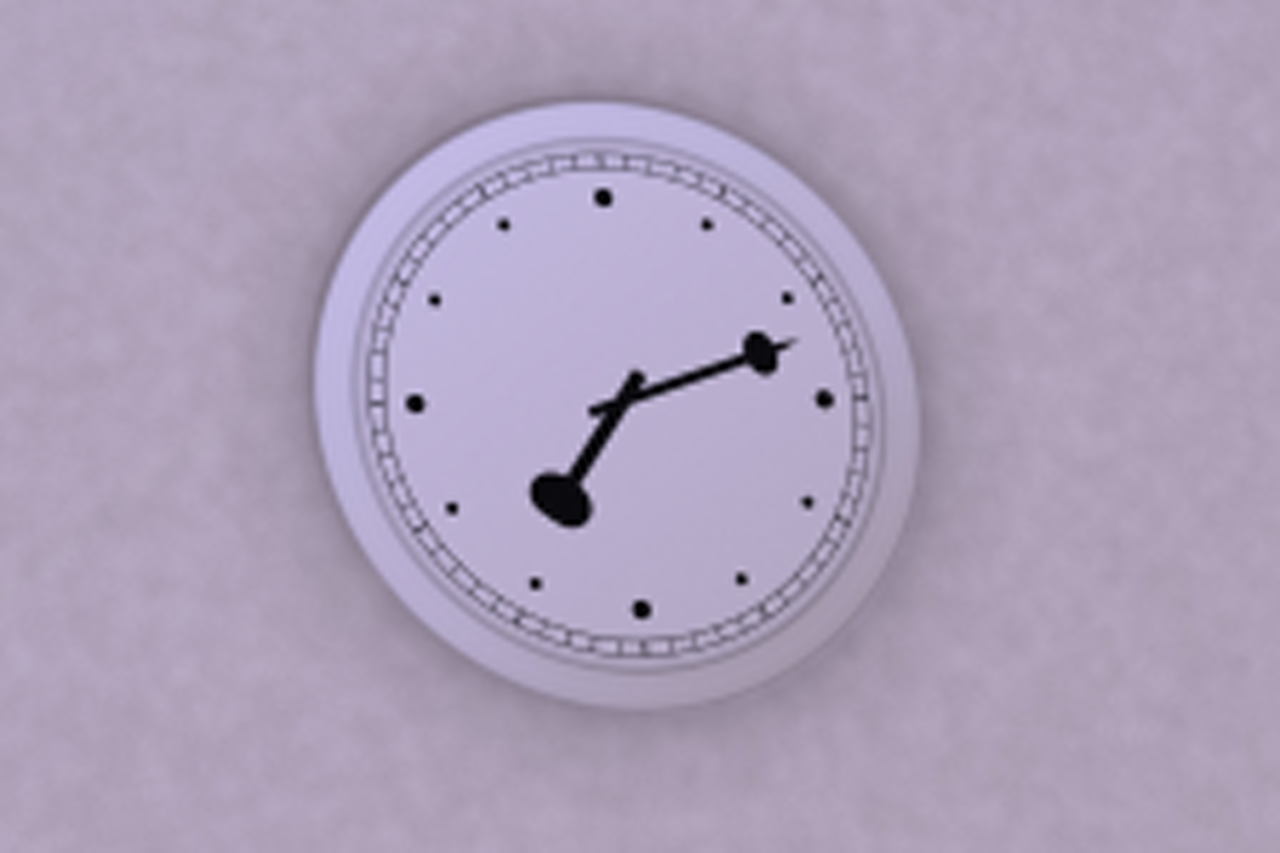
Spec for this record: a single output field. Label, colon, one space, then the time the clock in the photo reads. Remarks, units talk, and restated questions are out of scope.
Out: 7:12
